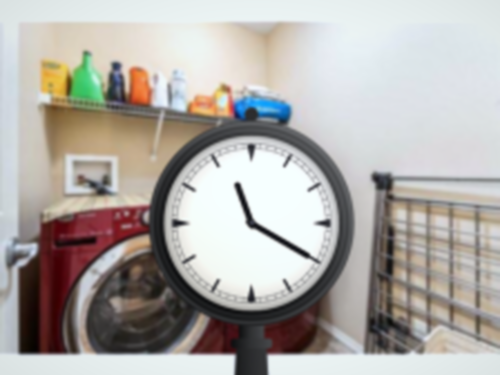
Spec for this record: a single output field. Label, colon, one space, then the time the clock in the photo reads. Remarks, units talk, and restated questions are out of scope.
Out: 11:20
